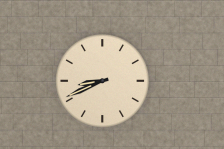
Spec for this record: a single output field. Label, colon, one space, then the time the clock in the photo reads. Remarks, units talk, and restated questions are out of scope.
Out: 8:41
